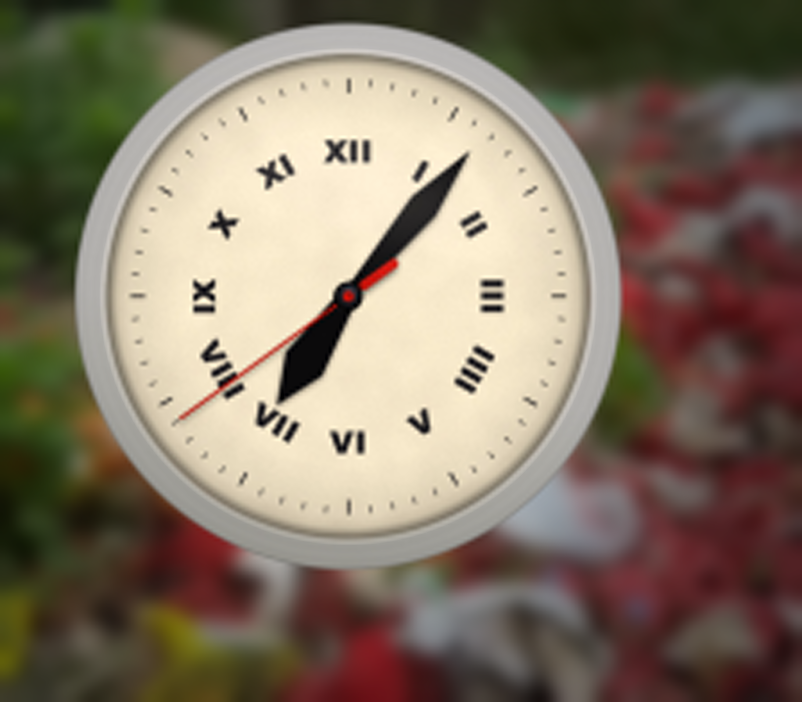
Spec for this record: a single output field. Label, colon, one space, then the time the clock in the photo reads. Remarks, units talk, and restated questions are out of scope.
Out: 7:06:39
